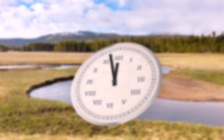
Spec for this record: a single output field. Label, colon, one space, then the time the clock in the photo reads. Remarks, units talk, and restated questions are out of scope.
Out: 11:57
